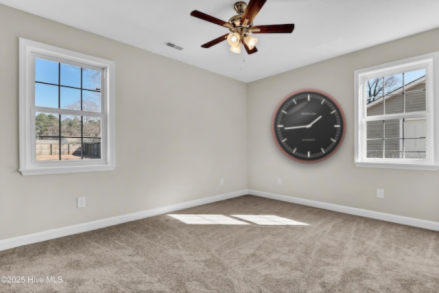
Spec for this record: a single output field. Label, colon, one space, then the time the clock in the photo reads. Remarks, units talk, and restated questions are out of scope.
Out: 1:44
